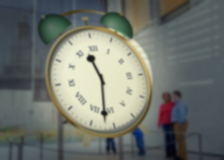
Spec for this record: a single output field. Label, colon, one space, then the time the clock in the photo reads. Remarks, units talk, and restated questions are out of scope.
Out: 11:32
